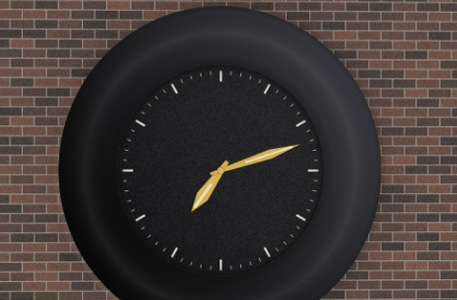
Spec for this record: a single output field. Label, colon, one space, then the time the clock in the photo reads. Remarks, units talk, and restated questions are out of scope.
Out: 7:12
